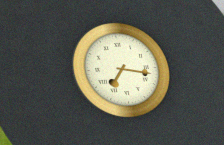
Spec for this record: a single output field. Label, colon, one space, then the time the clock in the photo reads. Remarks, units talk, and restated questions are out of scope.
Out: 7:17
